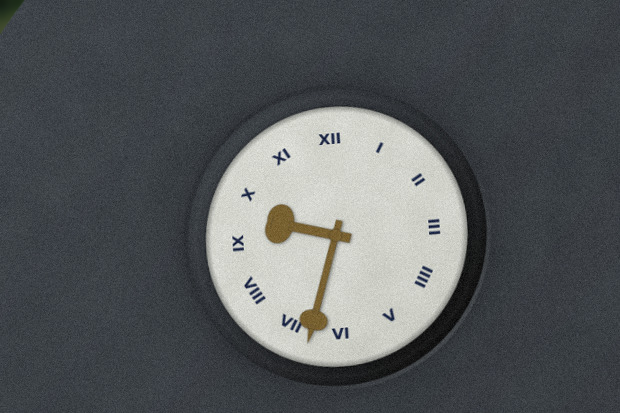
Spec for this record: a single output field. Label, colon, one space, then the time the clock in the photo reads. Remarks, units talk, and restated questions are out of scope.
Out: 9:33
